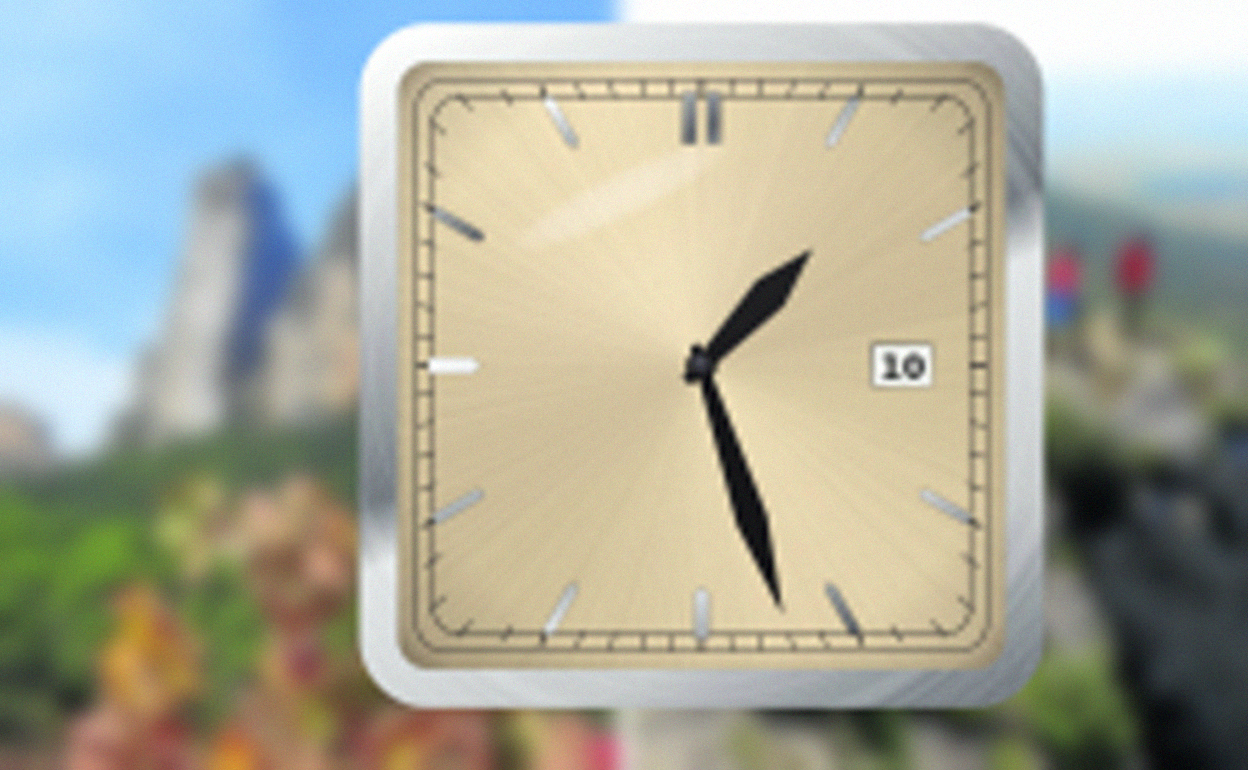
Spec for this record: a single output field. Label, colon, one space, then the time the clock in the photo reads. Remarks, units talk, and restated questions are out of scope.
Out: 1:27
